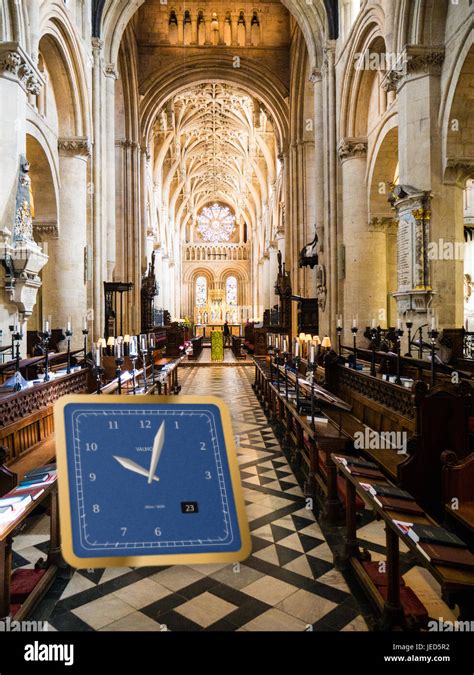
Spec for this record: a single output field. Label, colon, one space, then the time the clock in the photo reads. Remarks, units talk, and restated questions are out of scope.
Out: 10:03
